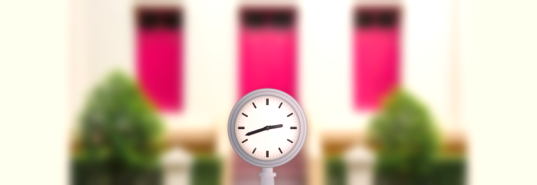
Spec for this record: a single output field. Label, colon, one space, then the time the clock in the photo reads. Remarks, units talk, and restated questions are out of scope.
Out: 2:42
